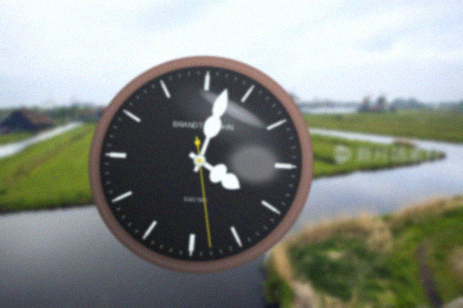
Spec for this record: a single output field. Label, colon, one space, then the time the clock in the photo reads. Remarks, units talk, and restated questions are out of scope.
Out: 4:02:28
